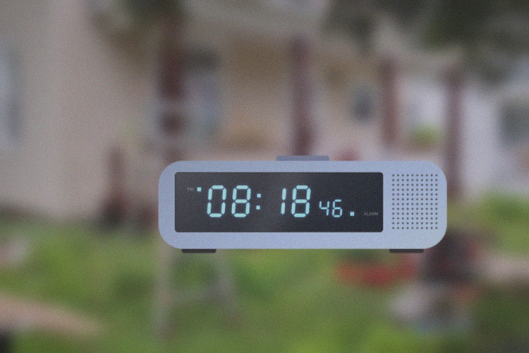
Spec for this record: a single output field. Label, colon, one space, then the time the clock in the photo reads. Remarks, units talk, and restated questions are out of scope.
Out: 8:18:46
